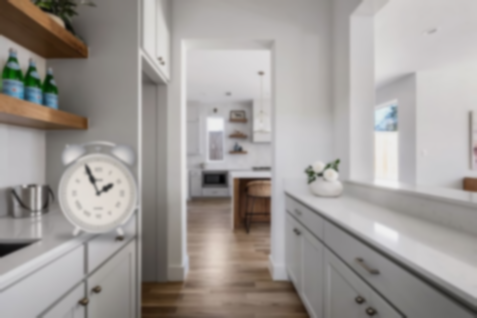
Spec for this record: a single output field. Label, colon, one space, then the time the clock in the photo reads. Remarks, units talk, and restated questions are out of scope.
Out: 1:56
